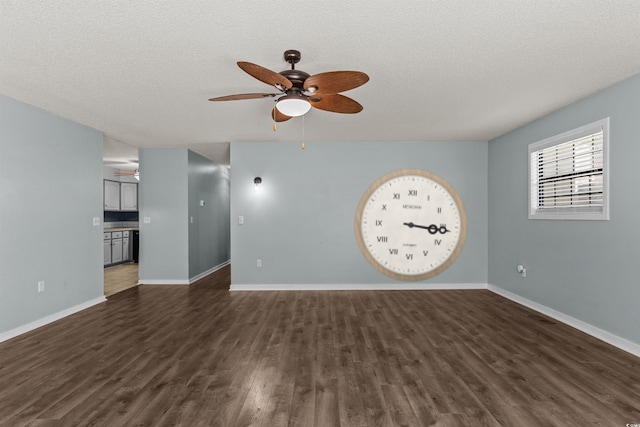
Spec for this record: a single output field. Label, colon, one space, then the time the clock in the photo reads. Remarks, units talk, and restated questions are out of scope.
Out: 3:16
